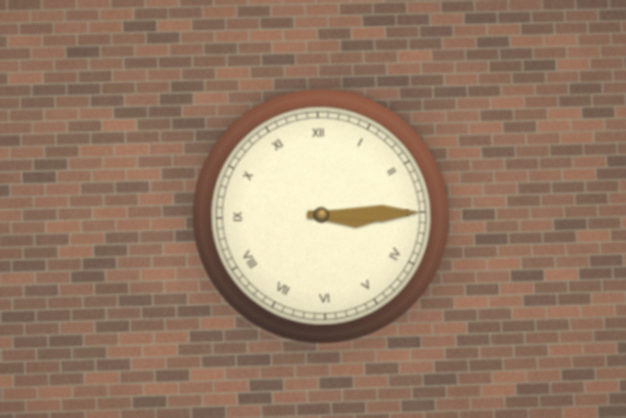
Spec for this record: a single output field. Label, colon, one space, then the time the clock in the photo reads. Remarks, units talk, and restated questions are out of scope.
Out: 3:15
